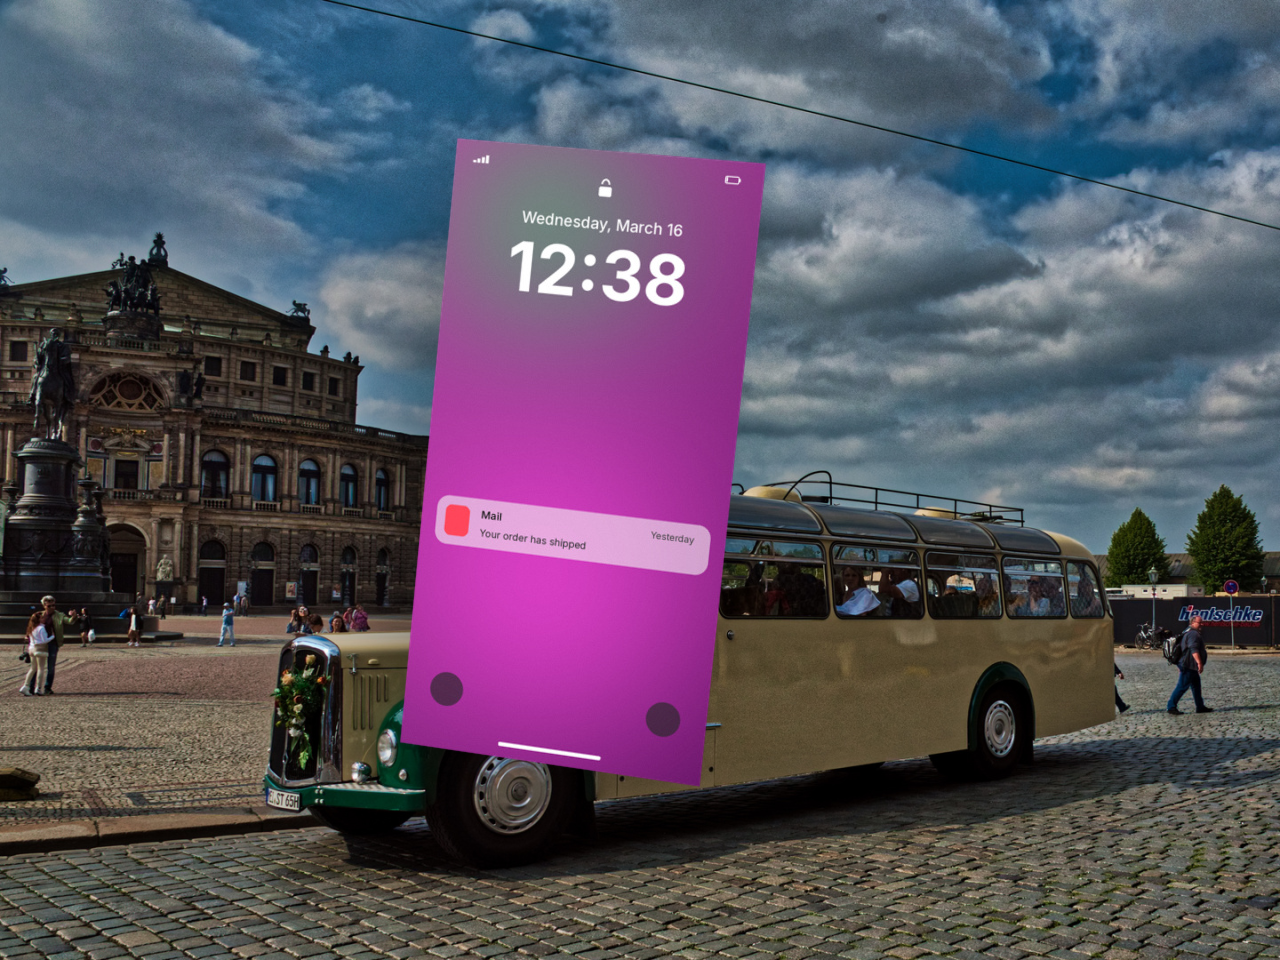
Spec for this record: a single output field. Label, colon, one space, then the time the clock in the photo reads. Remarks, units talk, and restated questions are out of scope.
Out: 12:38
